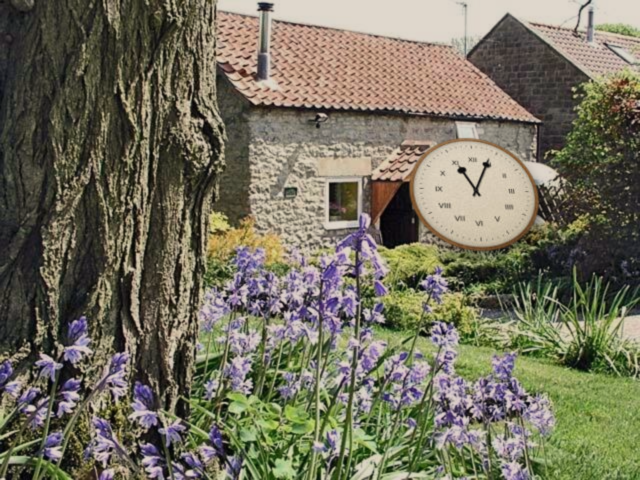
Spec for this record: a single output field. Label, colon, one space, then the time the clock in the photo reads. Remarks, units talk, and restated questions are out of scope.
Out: 11:04
